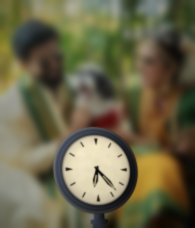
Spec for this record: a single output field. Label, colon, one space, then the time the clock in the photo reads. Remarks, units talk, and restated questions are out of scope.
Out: 6:23
